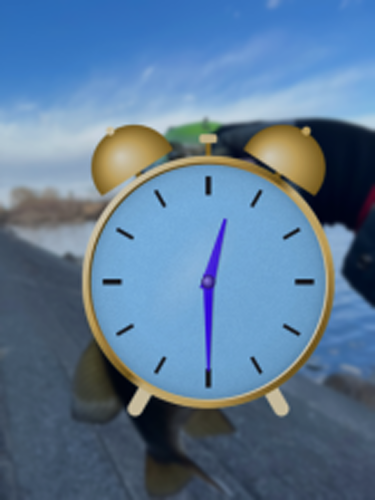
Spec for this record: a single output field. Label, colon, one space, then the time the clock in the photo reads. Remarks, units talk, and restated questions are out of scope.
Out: 12:30
